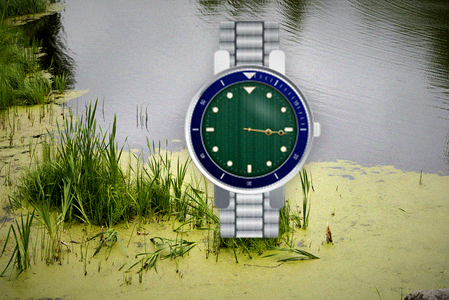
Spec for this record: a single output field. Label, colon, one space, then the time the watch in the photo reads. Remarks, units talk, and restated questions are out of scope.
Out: 3:16
